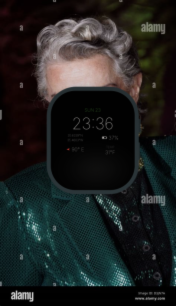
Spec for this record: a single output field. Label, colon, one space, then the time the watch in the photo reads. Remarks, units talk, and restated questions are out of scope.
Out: 23:36
